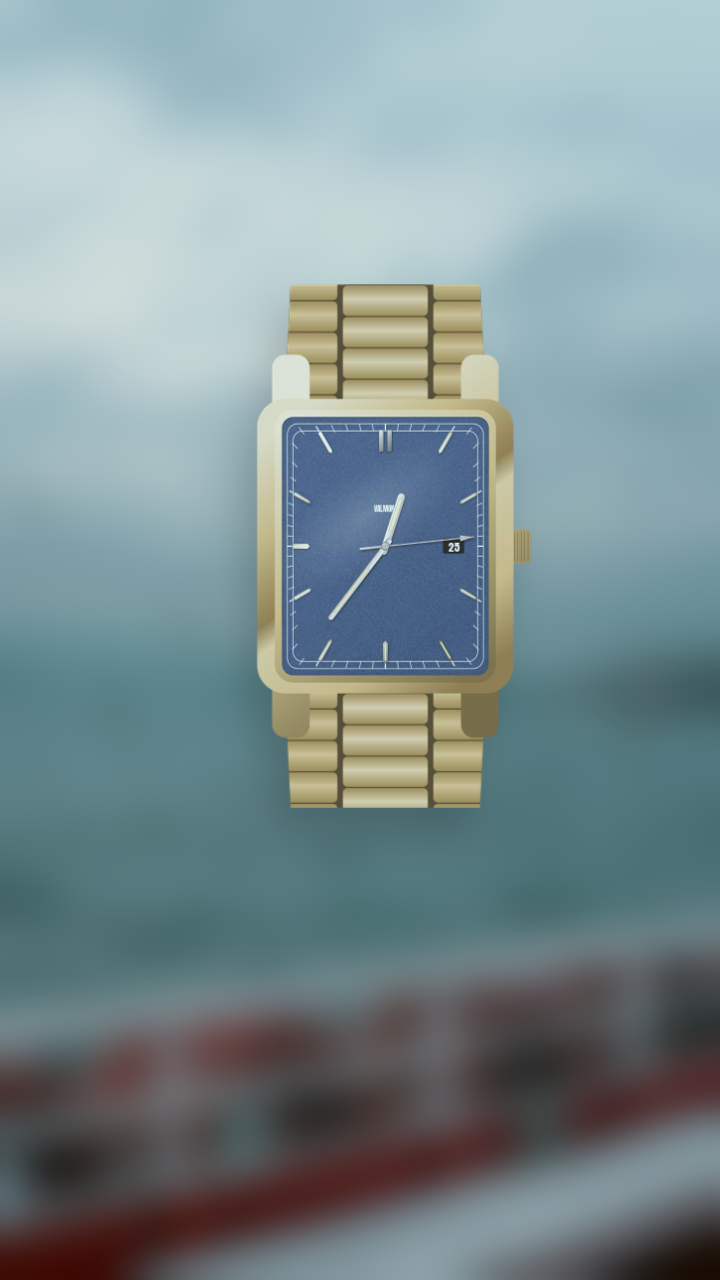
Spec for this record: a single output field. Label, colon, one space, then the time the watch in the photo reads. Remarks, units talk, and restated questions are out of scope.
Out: 12:36:14
